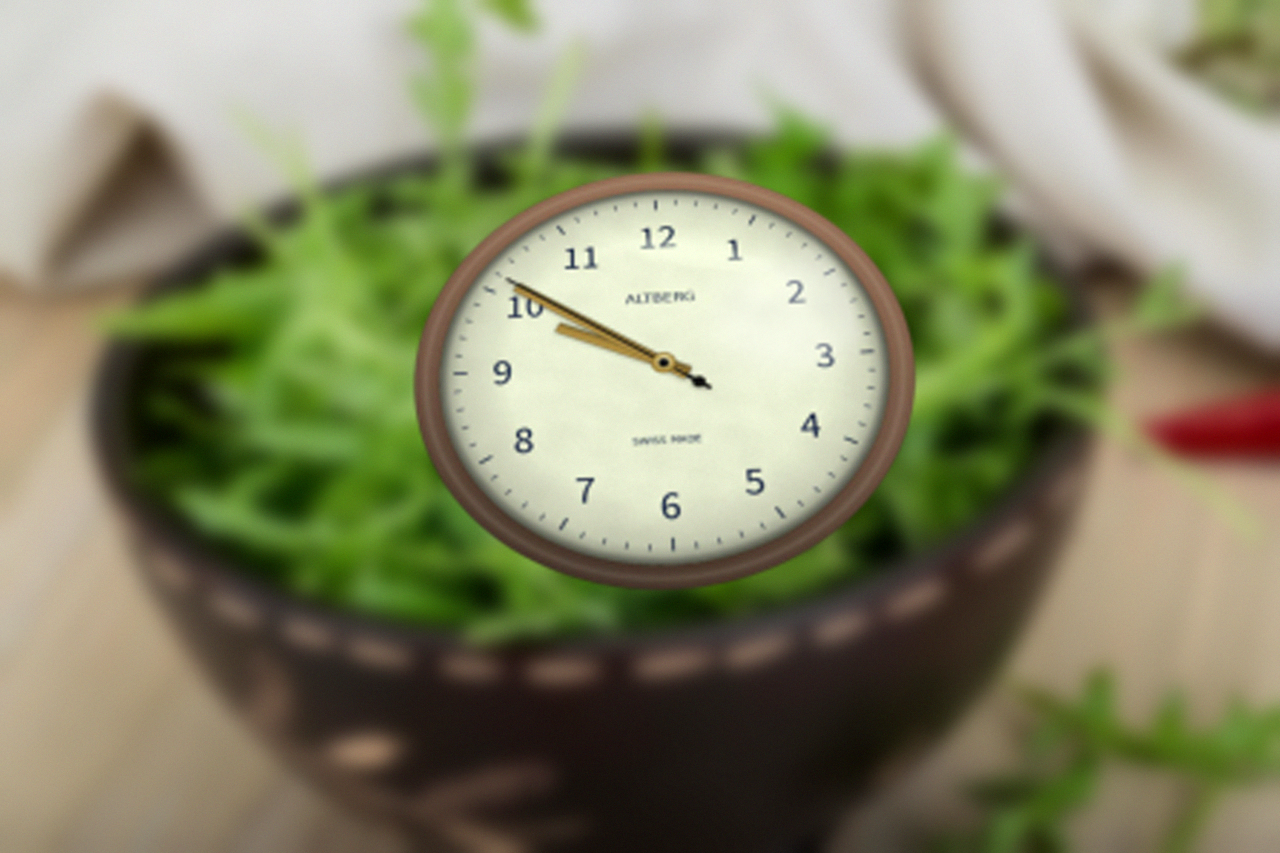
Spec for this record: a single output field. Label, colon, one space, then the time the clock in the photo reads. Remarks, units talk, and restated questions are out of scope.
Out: 9:50:51
